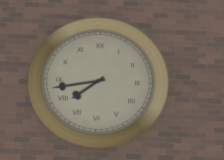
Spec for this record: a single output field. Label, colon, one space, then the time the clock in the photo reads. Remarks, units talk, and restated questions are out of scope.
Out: 7:43
